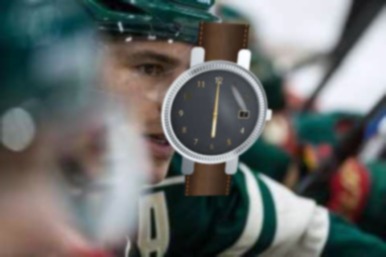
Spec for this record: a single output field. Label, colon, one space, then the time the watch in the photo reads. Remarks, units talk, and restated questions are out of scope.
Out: 6:00
